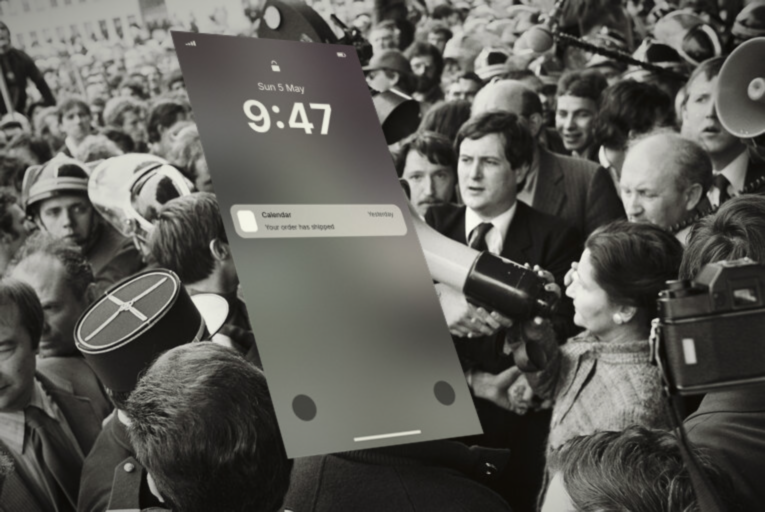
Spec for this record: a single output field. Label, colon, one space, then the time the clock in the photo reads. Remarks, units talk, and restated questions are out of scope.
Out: 9:47
